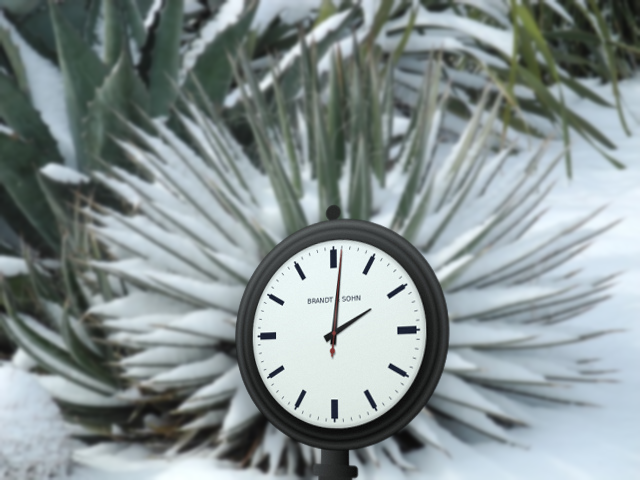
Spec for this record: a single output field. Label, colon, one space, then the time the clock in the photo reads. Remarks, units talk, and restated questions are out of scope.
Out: 2:01:01
